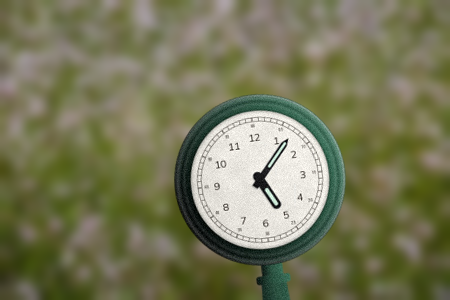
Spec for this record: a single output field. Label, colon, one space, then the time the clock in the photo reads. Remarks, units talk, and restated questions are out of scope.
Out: 5:07
